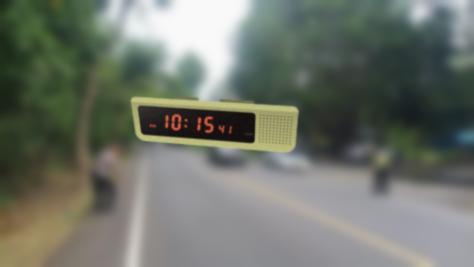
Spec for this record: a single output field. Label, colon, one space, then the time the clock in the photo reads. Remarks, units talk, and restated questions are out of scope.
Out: 10:15
